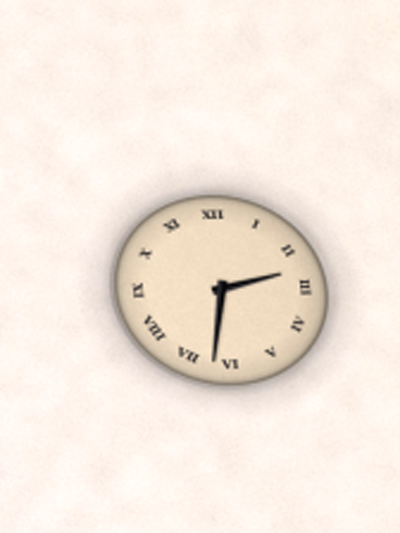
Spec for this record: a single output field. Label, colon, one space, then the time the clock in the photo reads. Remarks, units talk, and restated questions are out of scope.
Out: 2:32
